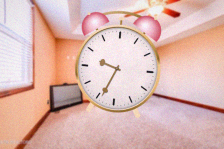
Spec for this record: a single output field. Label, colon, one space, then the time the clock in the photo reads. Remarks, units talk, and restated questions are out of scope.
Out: 9:34
